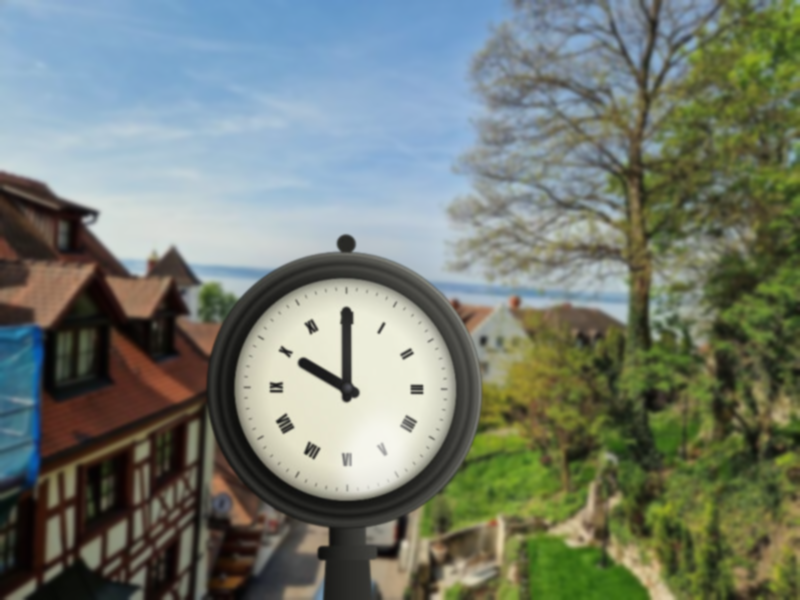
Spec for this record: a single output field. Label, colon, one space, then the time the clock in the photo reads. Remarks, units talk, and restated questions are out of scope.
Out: 10:00
